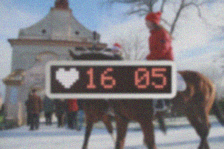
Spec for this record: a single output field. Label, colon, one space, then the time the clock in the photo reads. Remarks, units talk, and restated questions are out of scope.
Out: 16:05
